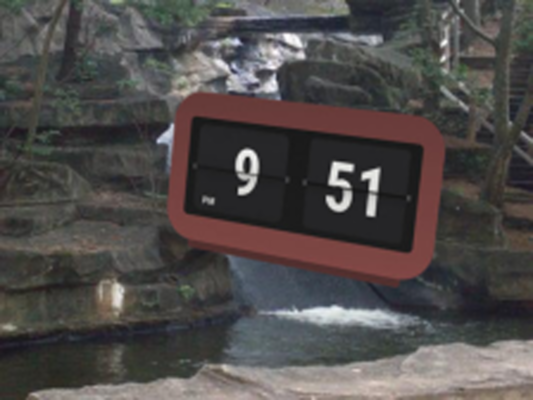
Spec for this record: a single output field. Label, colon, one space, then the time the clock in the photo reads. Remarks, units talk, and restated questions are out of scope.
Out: 9:51
